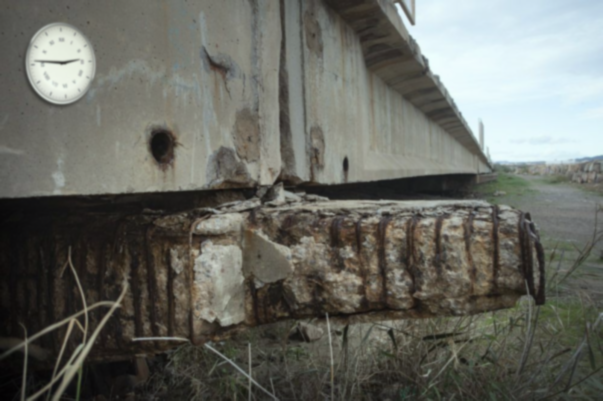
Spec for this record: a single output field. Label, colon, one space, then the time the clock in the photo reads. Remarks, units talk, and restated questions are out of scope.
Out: 2:46
